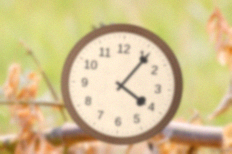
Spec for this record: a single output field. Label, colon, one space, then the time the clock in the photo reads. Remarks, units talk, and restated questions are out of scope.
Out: 4:06
